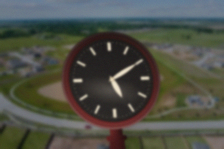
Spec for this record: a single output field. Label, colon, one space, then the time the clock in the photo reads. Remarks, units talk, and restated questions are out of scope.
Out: 5:10
